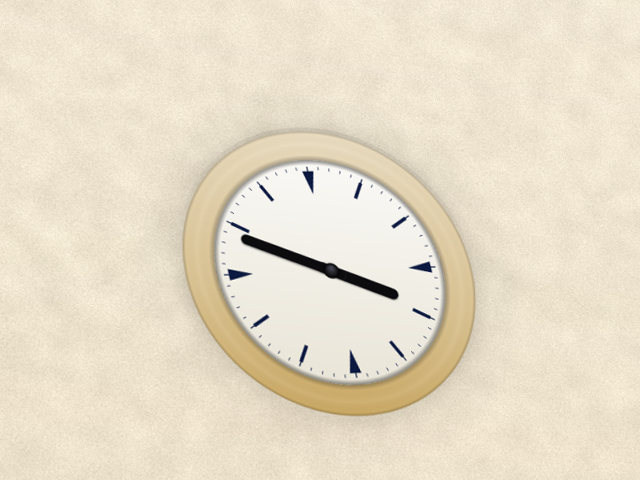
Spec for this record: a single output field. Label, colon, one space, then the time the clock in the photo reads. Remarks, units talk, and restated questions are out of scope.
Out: 3:49
